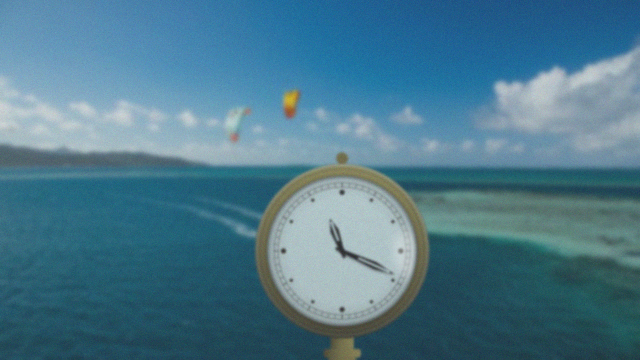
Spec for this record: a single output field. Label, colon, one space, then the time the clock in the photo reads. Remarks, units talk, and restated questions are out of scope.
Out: 11:19
